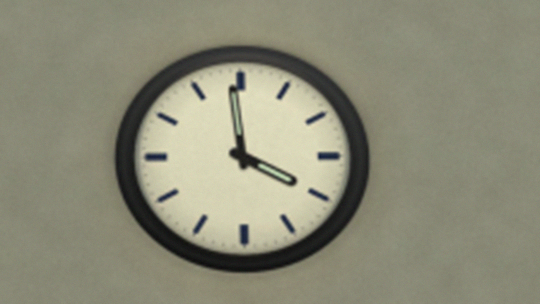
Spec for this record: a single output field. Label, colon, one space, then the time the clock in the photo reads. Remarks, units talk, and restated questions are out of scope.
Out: 3:59
